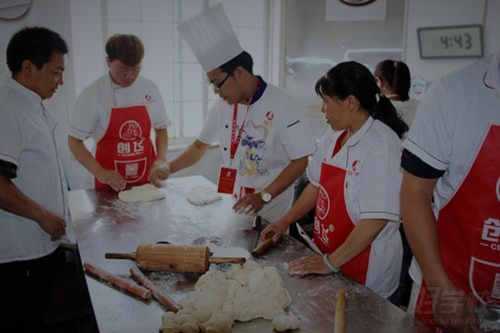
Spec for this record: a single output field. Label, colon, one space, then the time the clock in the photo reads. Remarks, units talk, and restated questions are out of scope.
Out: 4:43
